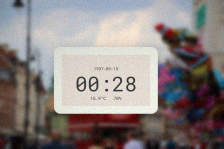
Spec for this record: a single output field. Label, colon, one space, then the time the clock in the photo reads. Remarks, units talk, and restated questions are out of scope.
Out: 0:28
